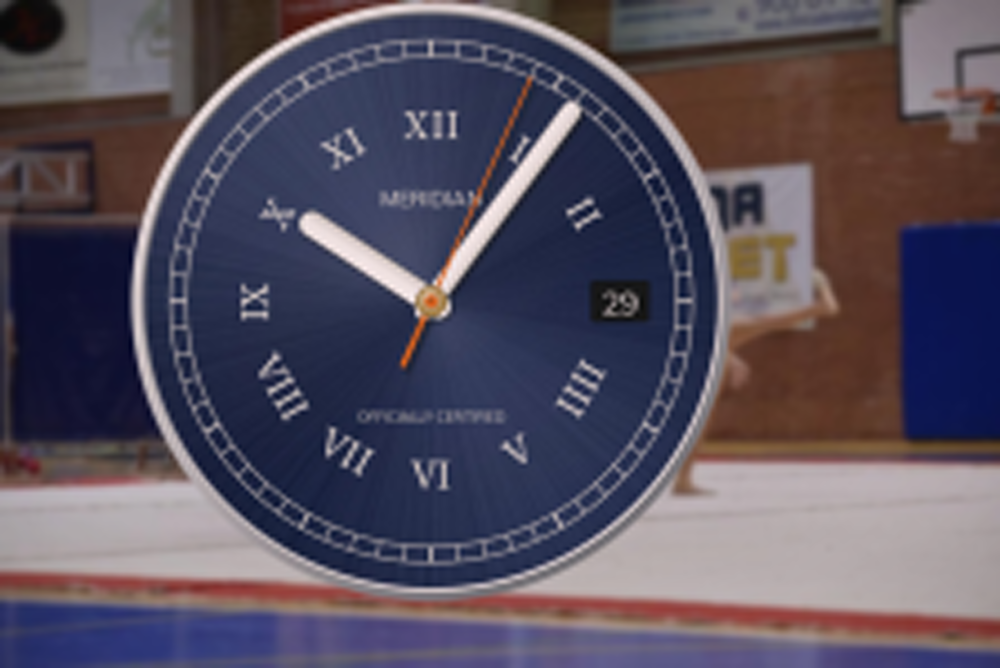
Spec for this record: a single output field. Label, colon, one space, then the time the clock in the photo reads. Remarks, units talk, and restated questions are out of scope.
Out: 10:06:04
